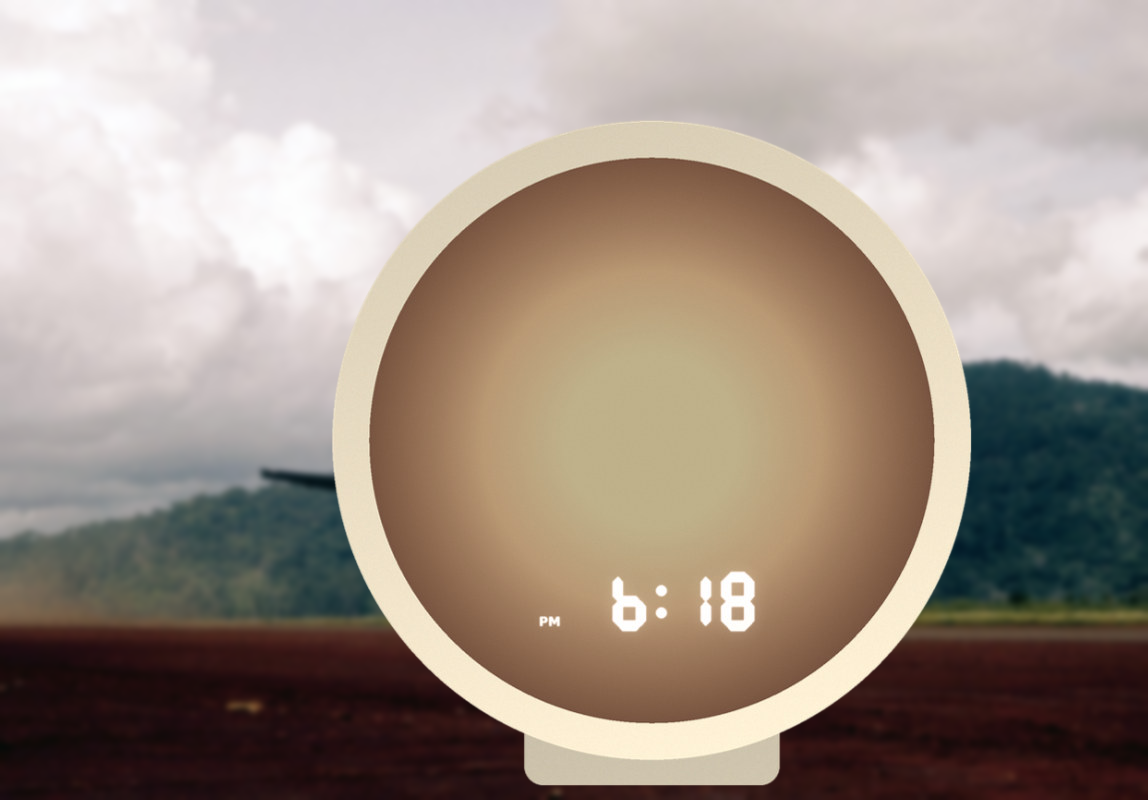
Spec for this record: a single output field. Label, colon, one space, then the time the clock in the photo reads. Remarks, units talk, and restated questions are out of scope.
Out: 6:18
